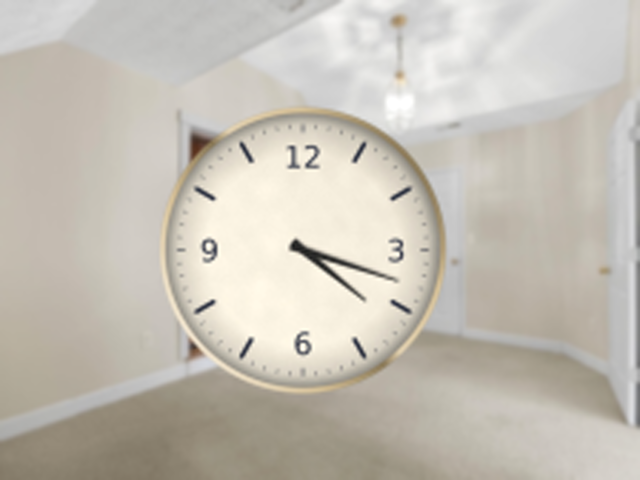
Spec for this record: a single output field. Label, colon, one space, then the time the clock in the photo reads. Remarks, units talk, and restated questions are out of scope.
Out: 4:18
